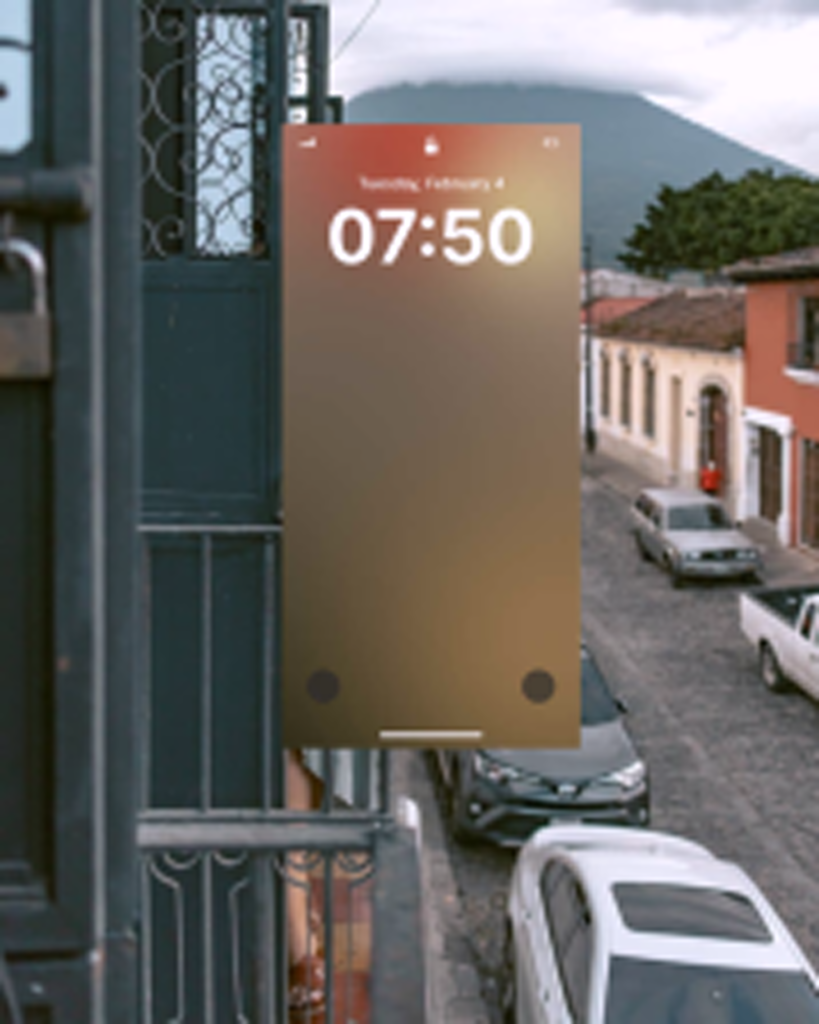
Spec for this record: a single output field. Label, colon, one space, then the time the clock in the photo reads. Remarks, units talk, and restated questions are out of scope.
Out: 7:50
